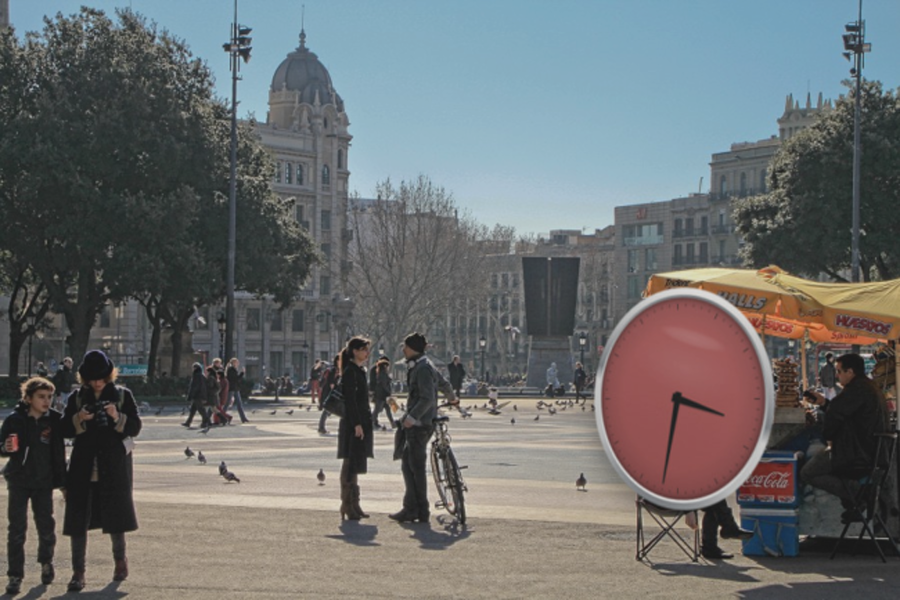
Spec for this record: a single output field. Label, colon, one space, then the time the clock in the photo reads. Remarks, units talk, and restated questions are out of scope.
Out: 3:32
